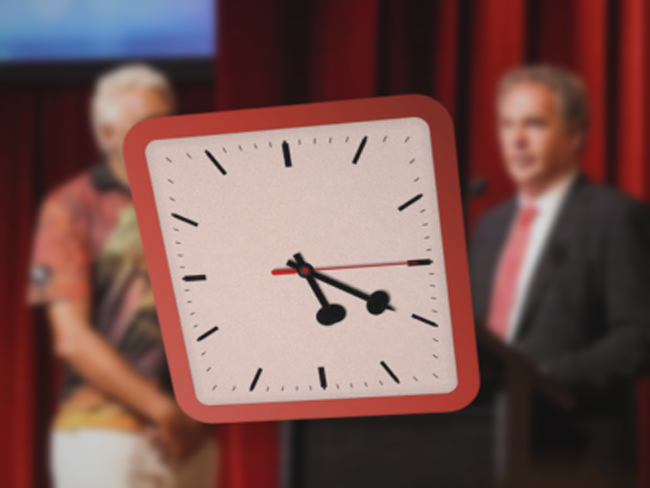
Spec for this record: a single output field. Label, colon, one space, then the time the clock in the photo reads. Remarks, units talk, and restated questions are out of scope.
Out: 5:20:15
